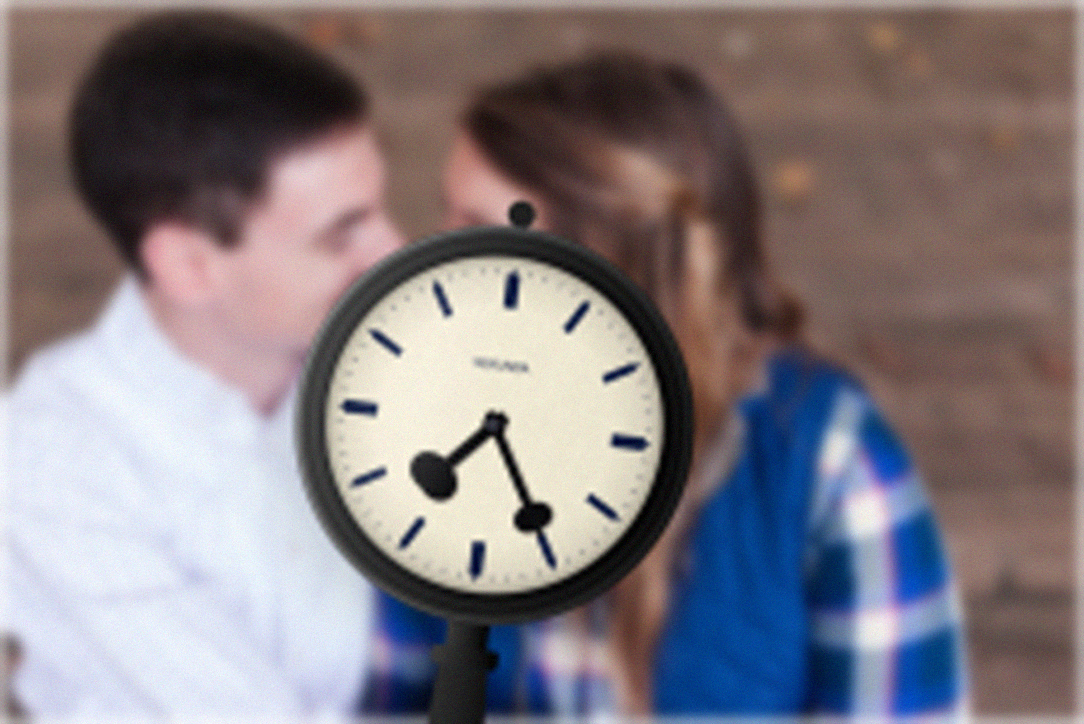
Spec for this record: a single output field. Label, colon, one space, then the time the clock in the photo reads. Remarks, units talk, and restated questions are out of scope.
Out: 7:25
